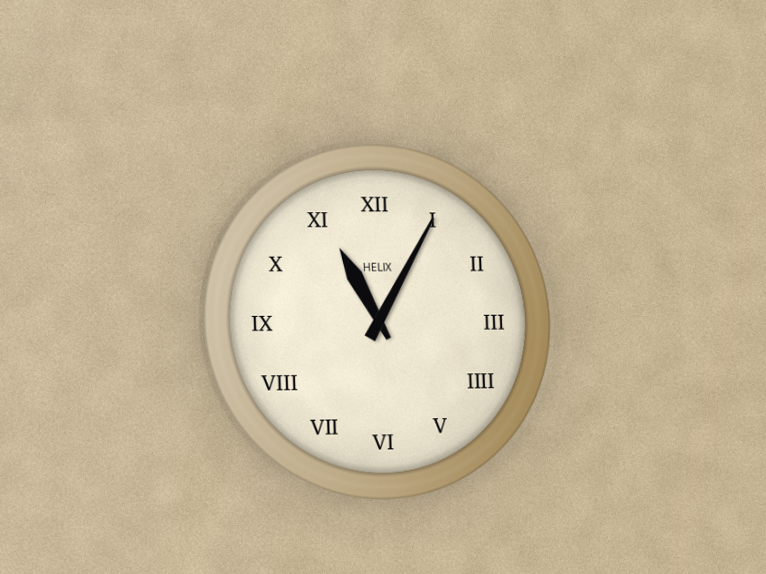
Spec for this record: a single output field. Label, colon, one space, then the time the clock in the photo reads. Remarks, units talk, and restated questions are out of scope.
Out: 11:05
